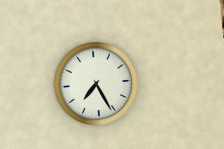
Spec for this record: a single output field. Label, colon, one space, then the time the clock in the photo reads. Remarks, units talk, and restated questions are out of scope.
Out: 7:26
